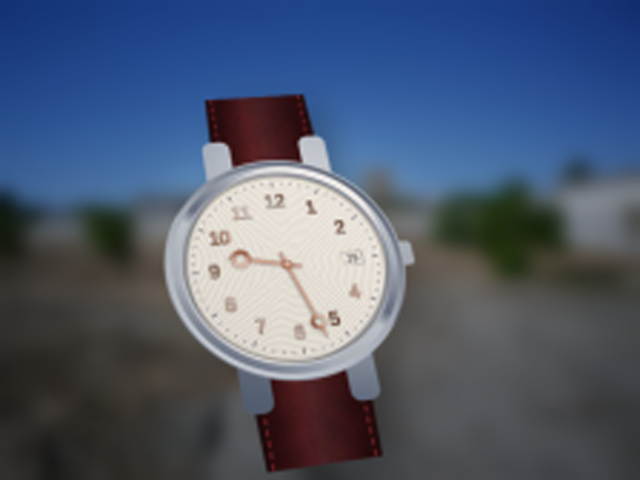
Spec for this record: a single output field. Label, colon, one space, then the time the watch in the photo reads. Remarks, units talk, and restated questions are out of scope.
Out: 9:27
